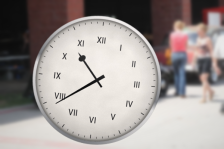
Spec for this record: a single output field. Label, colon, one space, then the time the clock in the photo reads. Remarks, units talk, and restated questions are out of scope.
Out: 10:39
